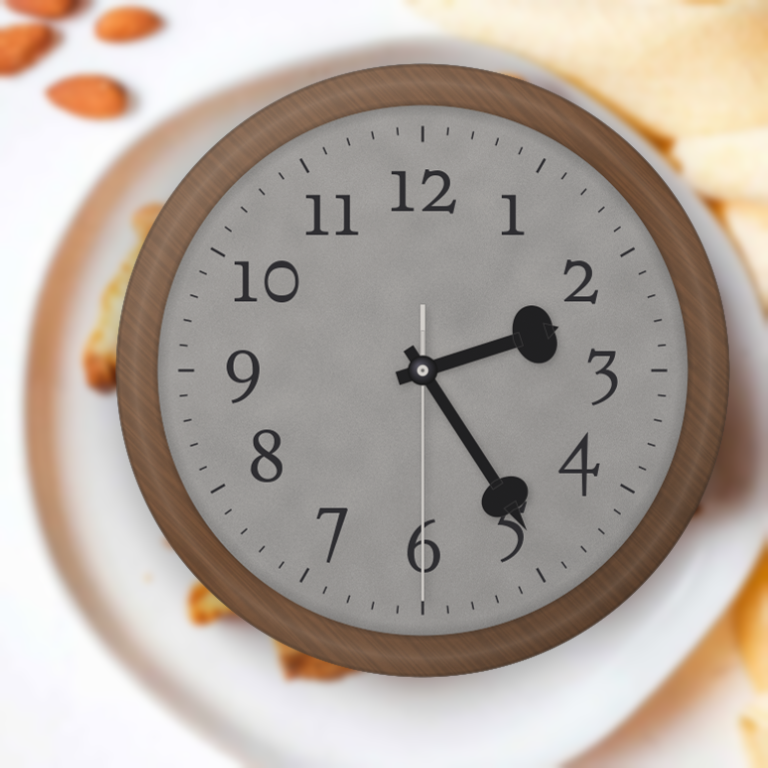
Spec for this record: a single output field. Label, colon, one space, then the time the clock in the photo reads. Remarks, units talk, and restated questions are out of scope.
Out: 2:24:30
